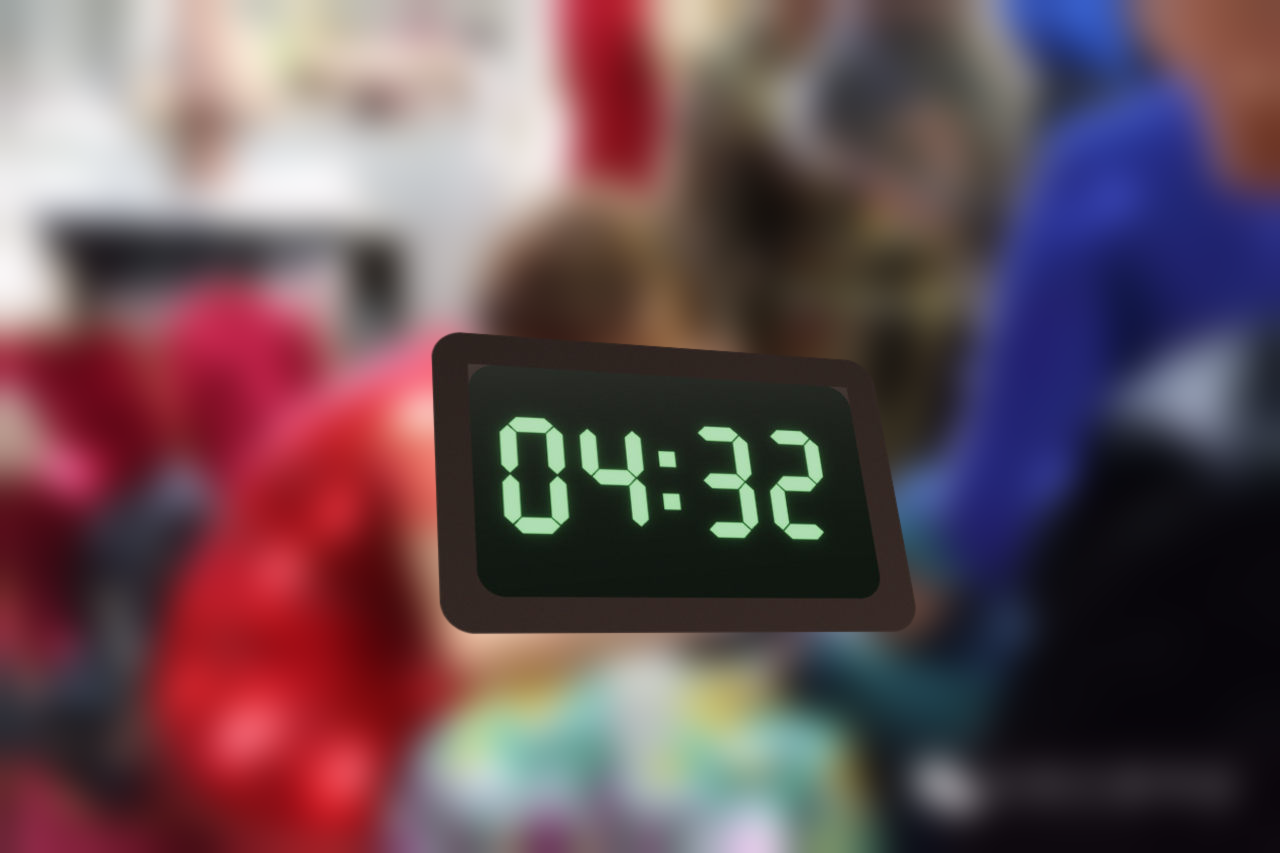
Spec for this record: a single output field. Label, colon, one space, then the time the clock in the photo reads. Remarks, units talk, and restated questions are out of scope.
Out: 4:32
